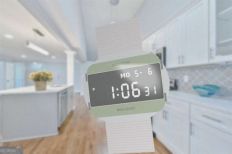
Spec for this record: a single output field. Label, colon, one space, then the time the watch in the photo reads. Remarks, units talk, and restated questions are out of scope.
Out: 1:06:31
